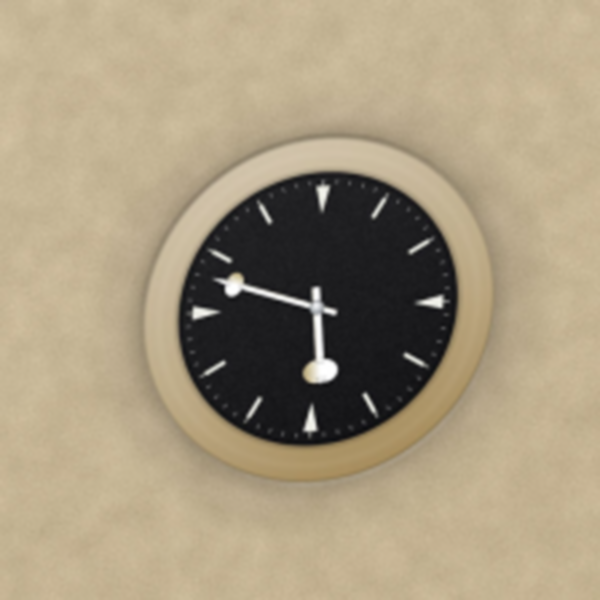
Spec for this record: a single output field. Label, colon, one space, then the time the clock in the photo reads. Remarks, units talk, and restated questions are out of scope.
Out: 5:48
